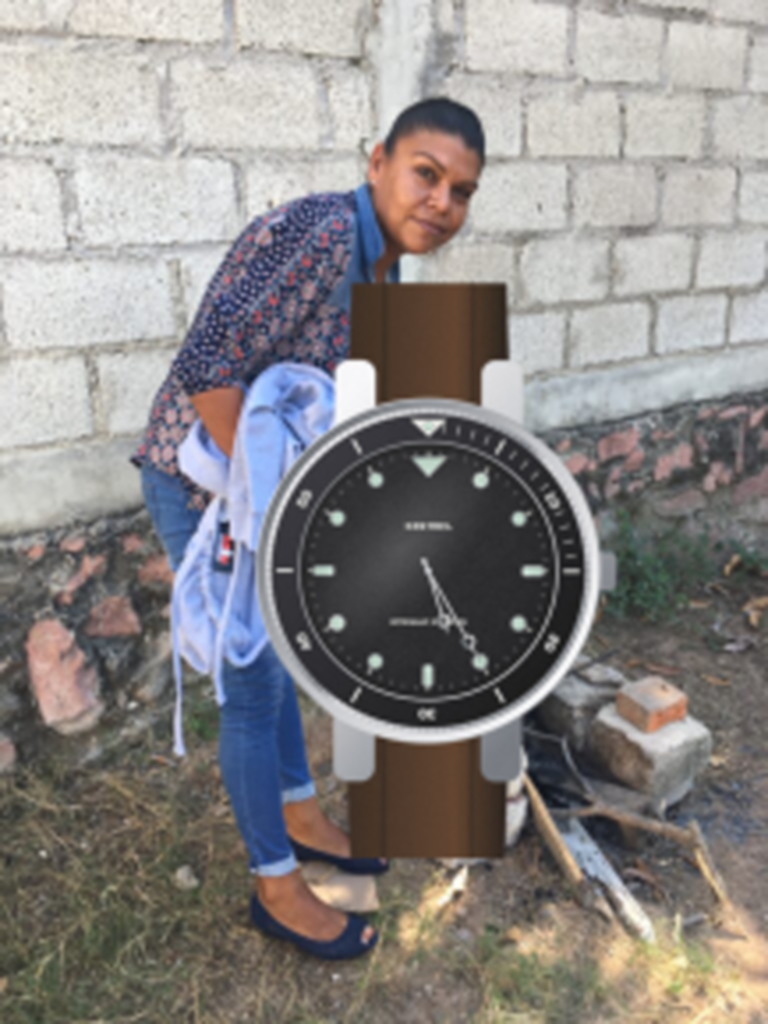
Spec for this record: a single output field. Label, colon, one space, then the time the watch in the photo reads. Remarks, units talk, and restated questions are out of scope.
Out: 5:25
